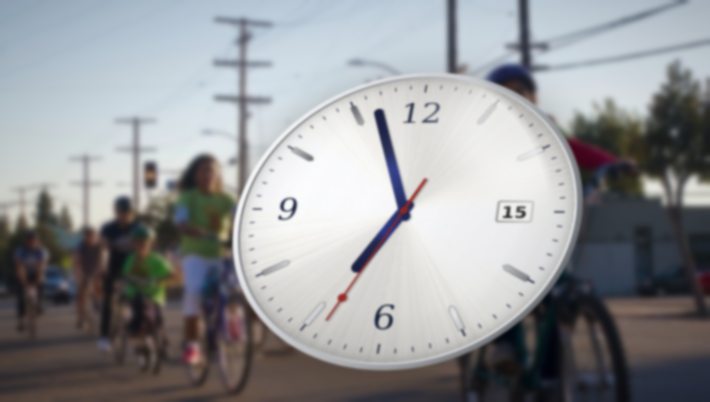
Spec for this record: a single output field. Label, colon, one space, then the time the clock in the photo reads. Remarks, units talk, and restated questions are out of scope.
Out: 6:56:34
